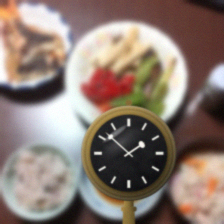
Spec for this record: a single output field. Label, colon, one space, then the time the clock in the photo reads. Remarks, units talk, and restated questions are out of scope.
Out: 1:52
